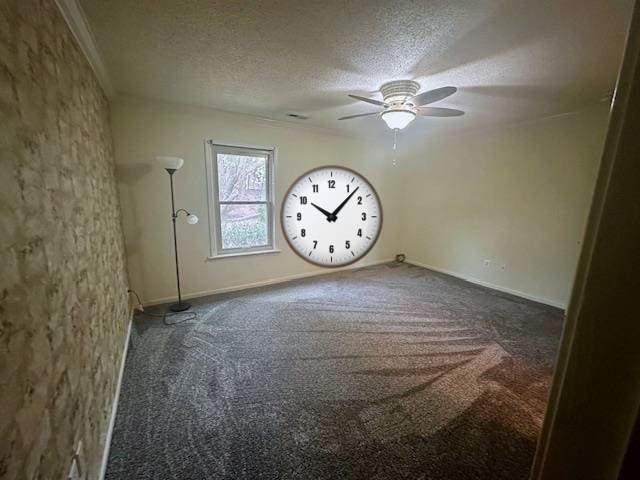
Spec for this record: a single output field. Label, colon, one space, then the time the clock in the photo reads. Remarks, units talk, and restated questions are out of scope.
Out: 10:07
